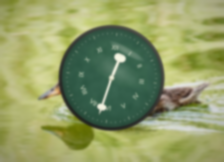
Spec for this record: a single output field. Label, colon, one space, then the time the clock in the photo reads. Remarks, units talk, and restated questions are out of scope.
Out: 12:32
